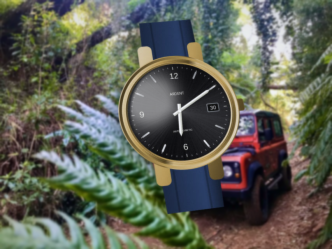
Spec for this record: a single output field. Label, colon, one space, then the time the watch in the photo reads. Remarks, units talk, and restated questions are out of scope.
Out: 6:10
